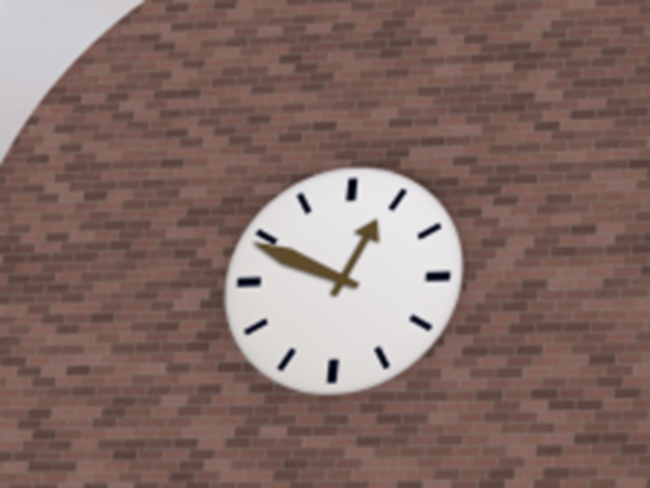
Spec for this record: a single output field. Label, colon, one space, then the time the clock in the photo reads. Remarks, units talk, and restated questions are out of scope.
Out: 12:49
